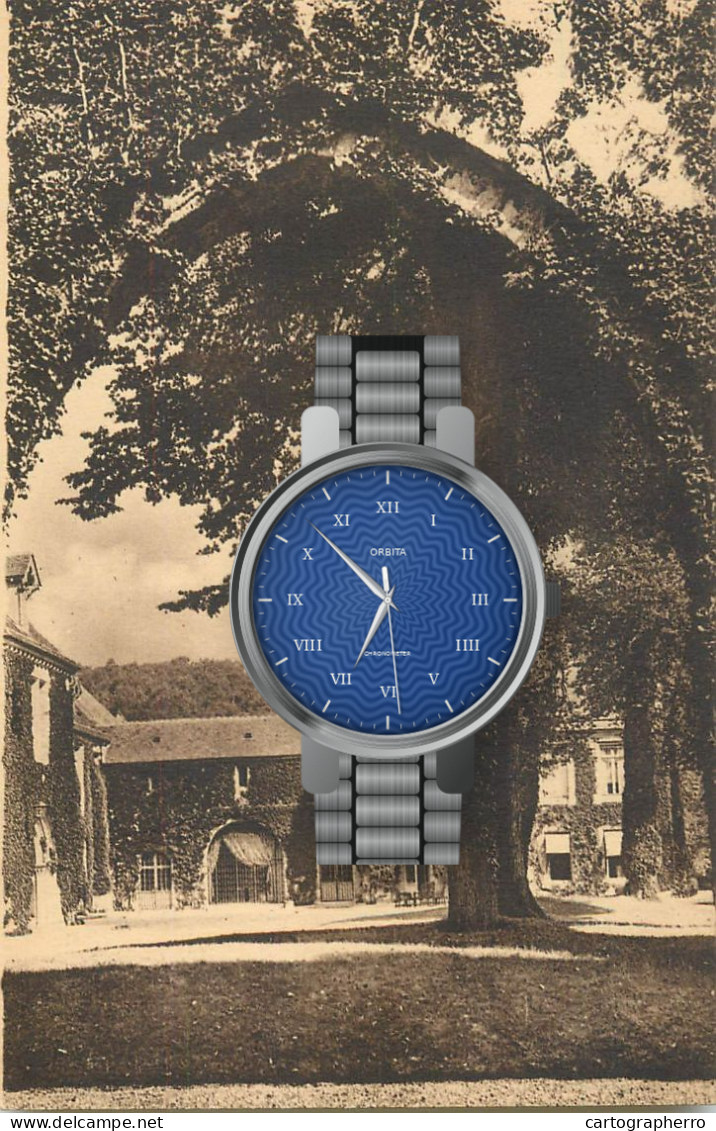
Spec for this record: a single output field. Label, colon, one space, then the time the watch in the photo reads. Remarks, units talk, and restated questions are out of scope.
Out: 6:52:29
